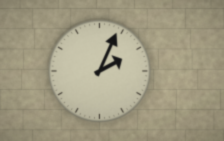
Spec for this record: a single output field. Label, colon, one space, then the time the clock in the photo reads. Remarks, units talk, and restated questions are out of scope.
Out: 2:04
